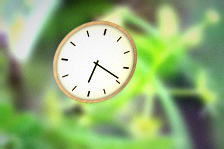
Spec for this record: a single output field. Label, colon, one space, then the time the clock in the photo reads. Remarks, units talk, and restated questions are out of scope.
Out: 6:19
